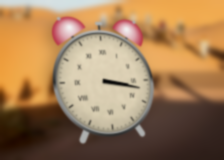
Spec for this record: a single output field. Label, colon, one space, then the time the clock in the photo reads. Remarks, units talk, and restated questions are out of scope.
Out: 3:17
